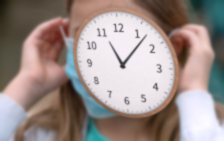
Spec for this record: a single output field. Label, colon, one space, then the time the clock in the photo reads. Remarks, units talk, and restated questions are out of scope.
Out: 11:07
